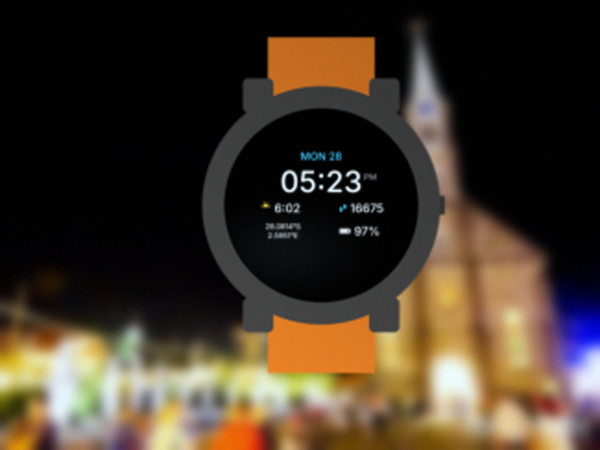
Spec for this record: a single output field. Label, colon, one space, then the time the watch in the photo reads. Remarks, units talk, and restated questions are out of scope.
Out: 5:23
